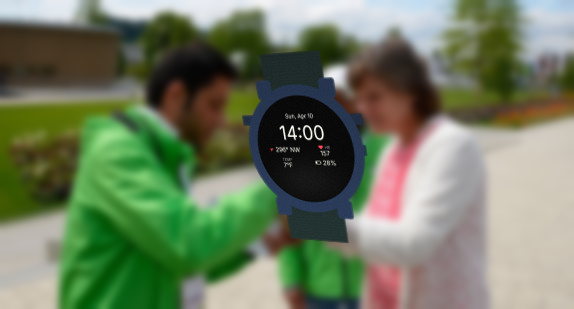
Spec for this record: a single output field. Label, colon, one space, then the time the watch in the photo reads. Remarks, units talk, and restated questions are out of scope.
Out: 14:00
